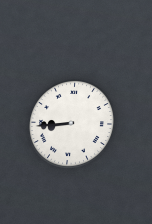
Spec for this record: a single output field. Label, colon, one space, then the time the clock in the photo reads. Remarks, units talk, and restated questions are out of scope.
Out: 8:44
